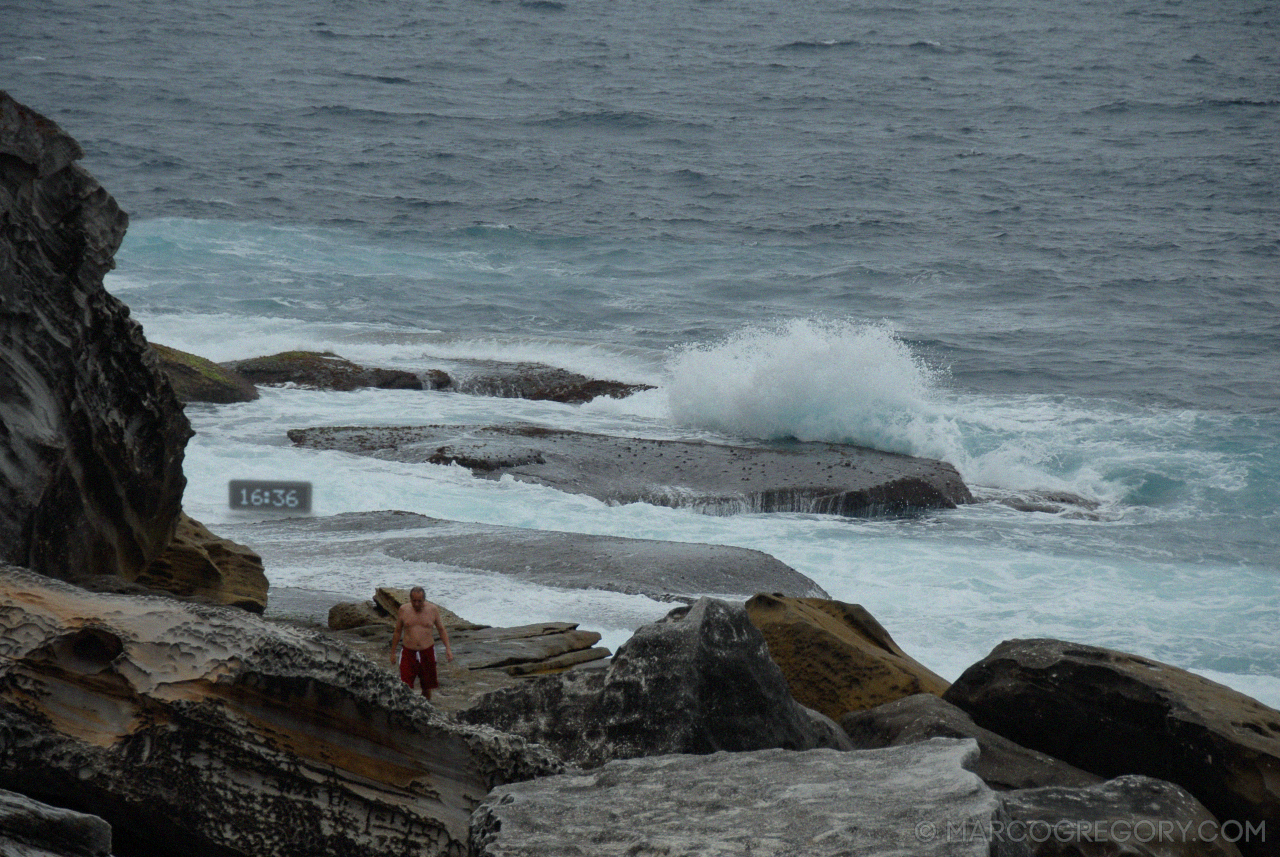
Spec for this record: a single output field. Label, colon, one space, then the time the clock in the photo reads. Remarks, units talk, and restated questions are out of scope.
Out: 16:36
